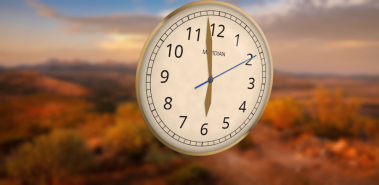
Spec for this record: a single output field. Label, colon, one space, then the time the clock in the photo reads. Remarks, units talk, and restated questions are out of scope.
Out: 5:58:10
